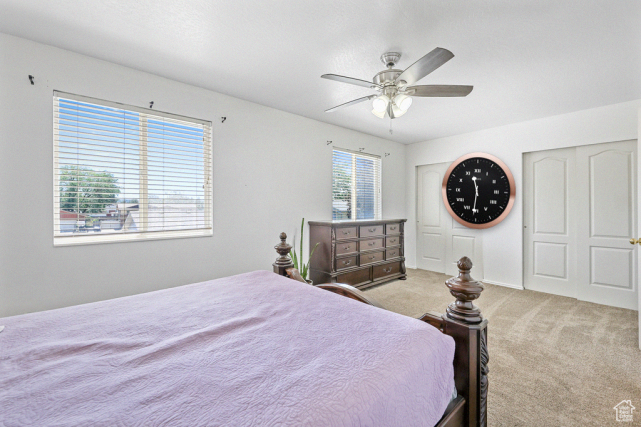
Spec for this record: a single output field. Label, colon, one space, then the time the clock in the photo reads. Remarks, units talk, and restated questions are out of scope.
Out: 11:31
